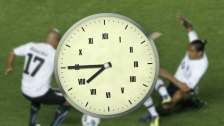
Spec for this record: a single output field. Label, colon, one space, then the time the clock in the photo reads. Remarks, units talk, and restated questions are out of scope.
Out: 7:45
